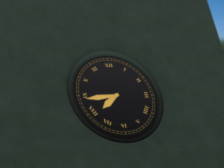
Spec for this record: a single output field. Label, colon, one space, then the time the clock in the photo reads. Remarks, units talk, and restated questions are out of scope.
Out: 7:44
